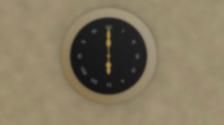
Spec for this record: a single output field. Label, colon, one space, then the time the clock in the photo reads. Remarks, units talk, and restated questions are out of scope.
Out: 6:00
